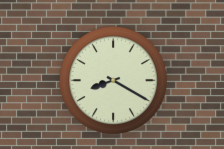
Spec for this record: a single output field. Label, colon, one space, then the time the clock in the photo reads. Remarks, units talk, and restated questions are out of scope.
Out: 8:20
